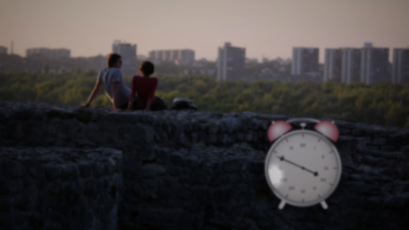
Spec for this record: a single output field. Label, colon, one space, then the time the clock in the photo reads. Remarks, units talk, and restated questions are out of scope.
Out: 3:49
